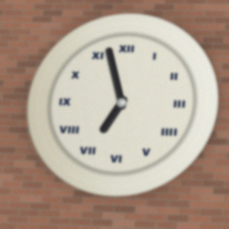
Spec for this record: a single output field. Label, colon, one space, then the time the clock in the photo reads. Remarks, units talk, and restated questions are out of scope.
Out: 6:57
